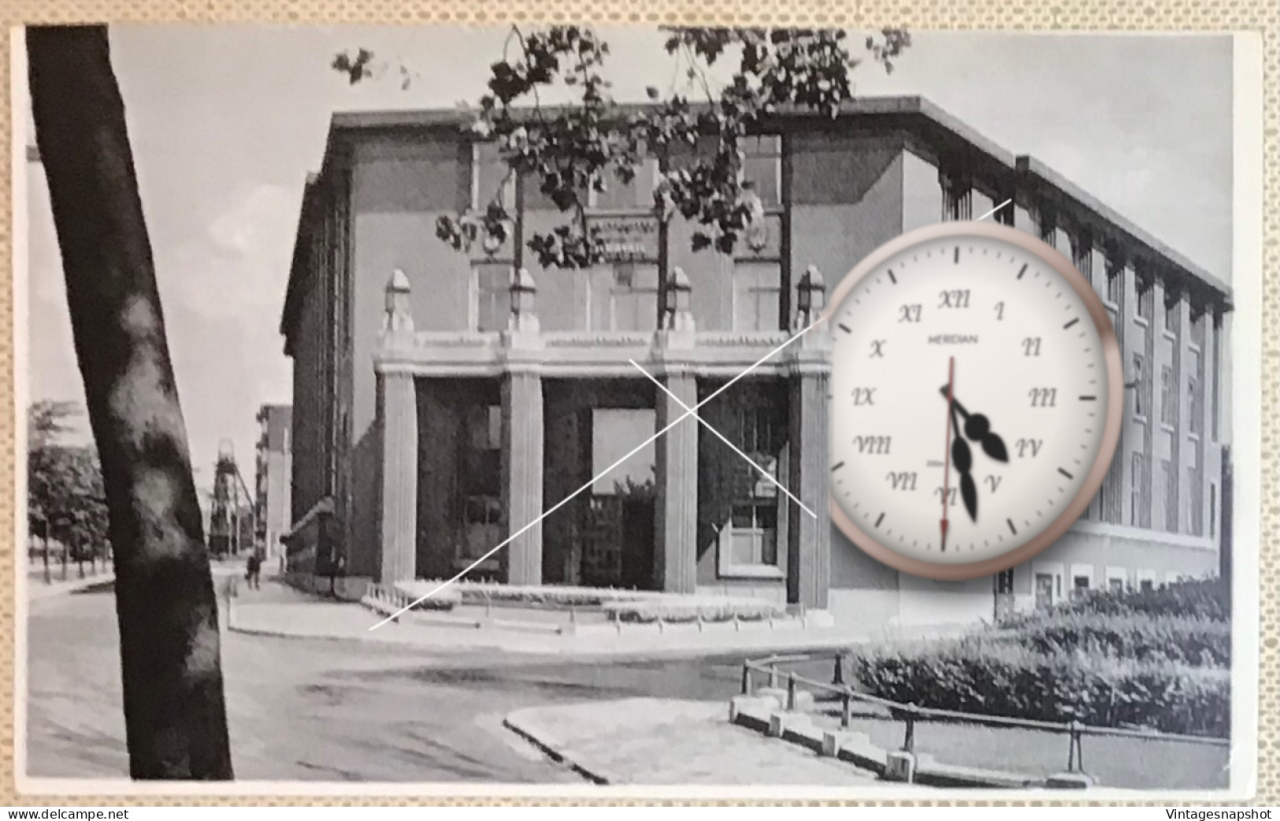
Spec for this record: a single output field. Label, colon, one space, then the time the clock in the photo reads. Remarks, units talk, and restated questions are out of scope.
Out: 4:27:30
